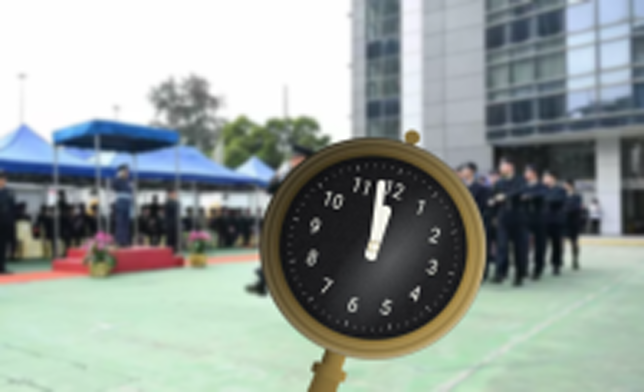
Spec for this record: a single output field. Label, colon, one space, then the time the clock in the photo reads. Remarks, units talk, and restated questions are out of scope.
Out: 11:58
